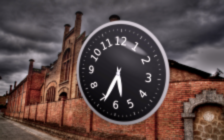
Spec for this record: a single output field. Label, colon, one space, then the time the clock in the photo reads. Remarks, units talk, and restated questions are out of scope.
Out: 5:34
